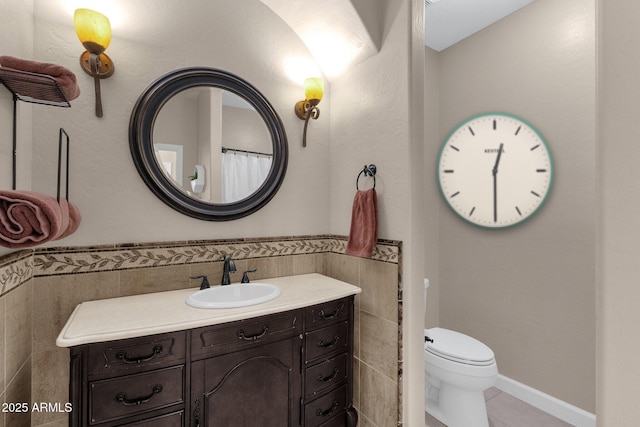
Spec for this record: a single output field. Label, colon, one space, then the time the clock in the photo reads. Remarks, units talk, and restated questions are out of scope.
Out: 12:30
